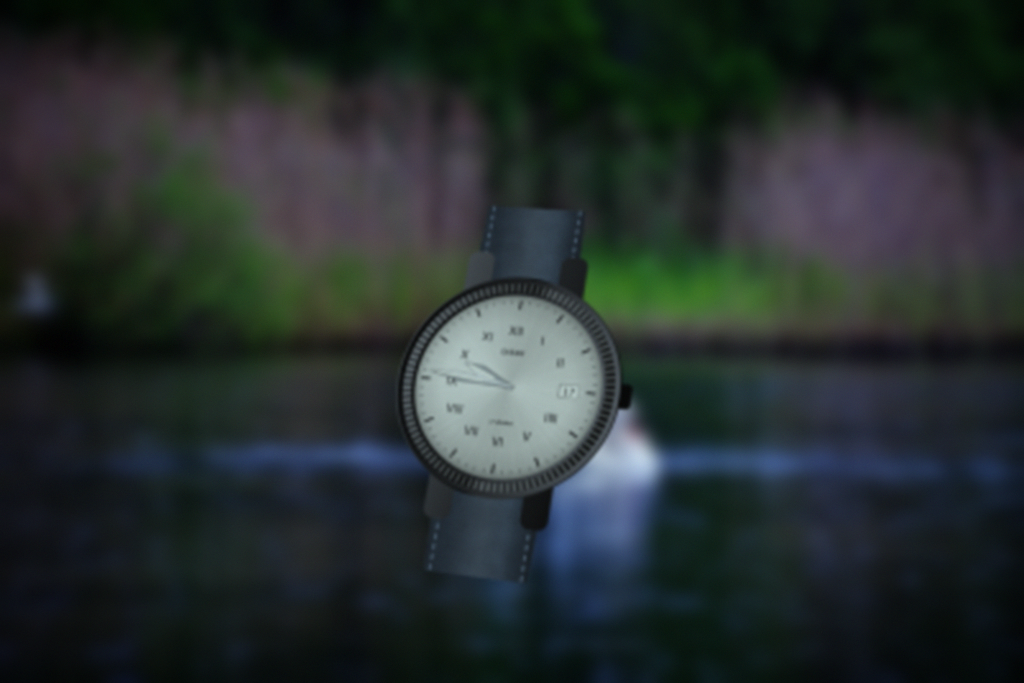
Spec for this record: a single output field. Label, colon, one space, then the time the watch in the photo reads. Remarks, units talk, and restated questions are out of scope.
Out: 9:46
